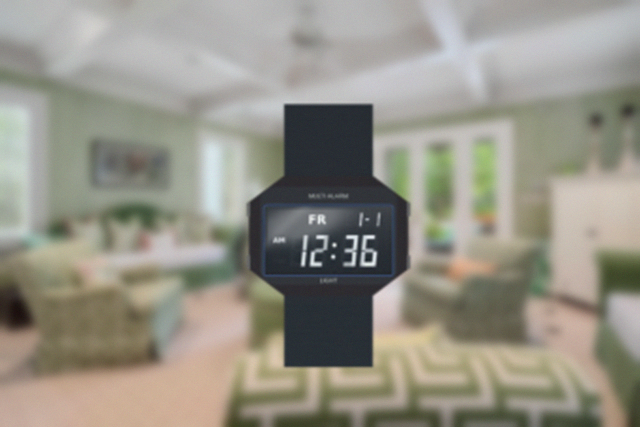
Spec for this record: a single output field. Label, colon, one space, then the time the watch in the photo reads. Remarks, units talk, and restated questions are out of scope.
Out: 12:36
